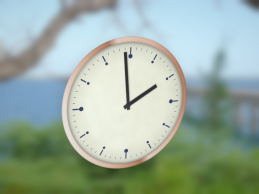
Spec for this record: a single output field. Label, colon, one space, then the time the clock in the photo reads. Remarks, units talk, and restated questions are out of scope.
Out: 1:59
